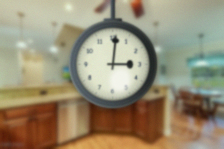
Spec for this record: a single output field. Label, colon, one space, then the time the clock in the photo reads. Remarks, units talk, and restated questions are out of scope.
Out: 3:01
